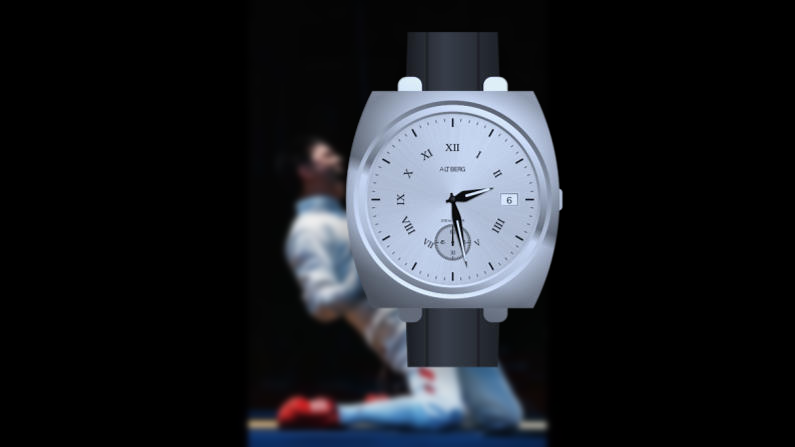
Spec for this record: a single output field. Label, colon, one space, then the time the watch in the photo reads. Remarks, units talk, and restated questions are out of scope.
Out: 2:28
